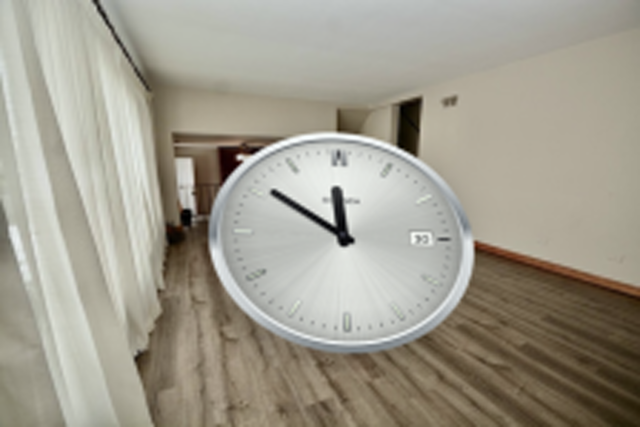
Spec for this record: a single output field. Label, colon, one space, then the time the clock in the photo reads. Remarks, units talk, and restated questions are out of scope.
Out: 11:51
